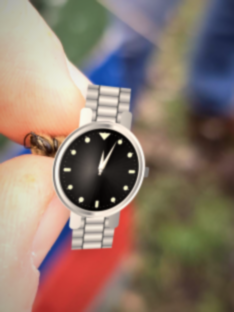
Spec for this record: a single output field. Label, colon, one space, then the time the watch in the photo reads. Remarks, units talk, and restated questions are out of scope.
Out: 12:04
